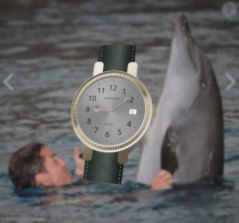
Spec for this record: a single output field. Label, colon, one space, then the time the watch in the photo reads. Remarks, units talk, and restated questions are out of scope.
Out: 9:09
